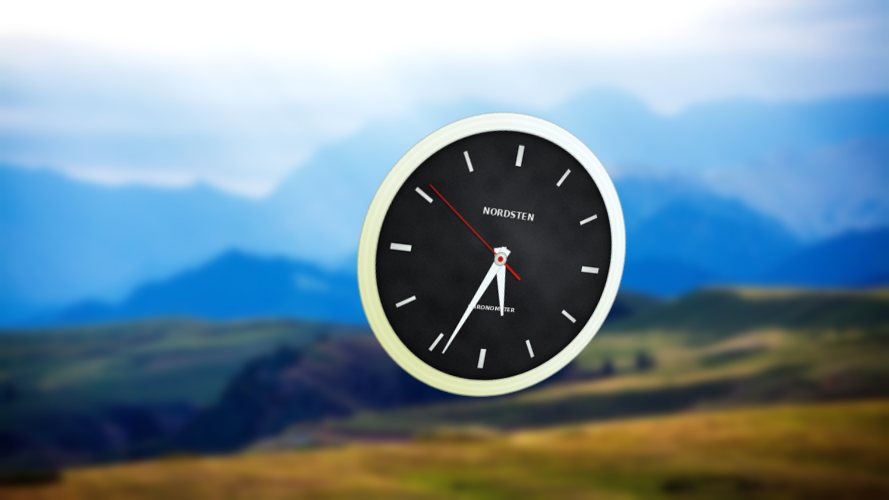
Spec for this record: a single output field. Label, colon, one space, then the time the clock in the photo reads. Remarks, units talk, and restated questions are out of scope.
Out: 5:33:51
